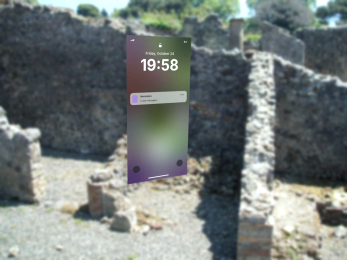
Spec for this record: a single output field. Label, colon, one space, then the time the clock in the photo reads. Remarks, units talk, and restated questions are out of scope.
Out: 19:58
